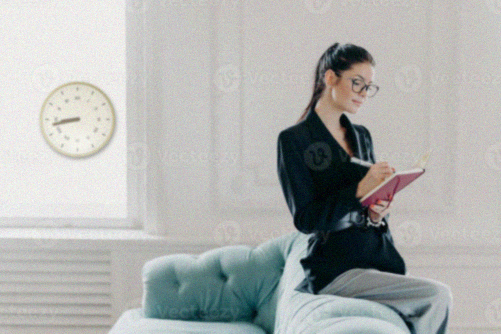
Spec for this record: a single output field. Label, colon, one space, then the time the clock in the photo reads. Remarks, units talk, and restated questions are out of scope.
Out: 8:43
